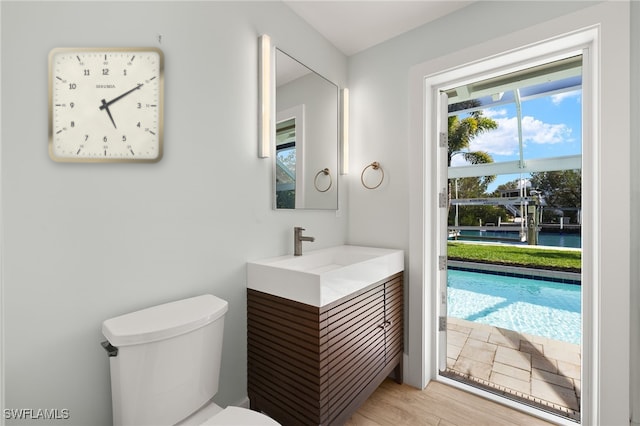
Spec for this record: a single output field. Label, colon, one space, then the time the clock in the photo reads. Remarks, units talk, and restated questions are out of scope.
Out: 5:10
